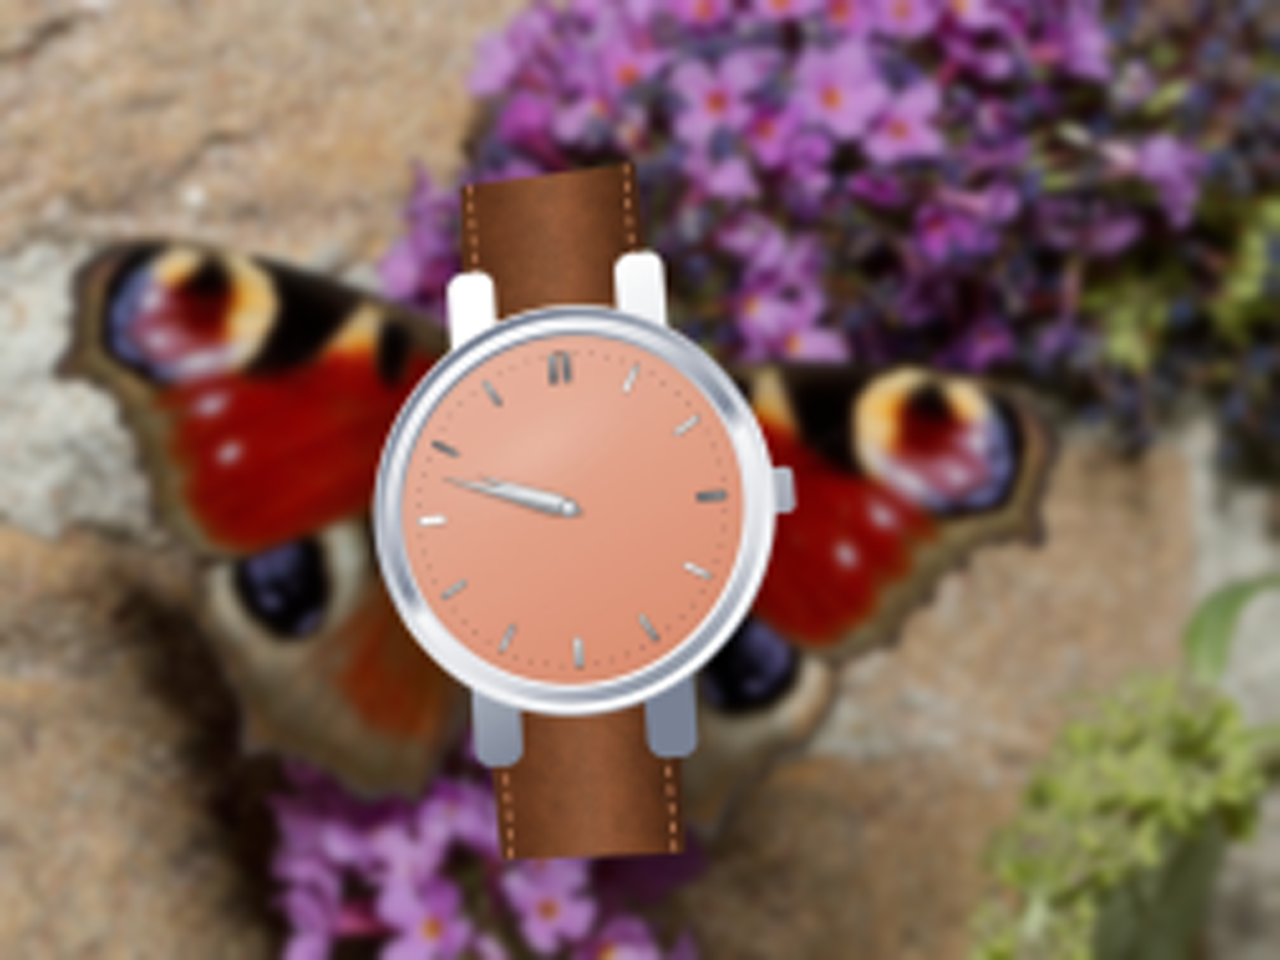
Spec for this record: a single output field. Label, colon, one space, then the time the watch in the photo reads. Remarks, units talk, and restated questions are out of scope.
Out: 9:48
